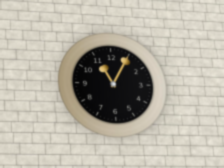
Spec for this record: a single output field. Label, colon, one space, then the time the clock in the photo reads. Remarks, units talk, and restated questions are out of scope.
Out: 11:05
